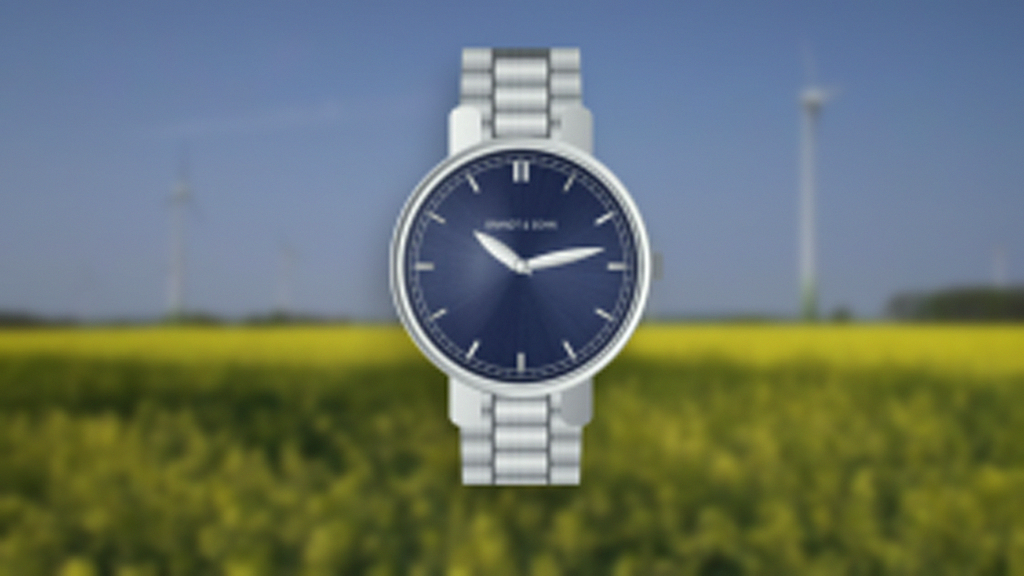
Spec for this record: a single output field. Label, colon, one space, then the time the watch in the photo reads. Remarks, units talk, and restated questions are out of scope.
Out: 10:13
